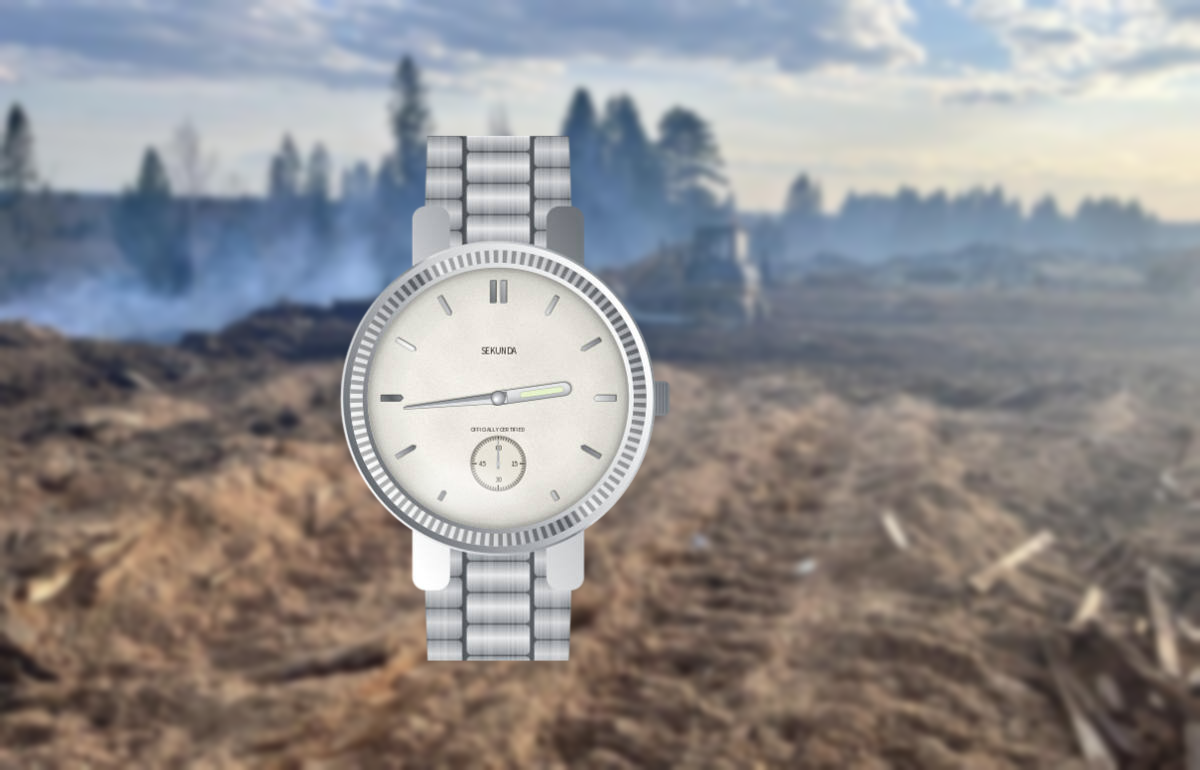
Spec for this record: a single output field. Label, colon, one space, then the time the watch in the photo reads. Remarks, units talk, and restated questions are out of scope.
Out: 2:44
